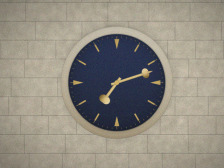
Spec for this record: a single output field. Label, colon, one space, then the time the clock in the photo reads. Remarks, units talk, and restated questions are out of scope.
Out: 7:12
